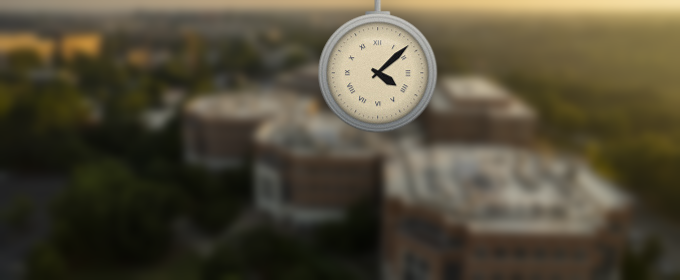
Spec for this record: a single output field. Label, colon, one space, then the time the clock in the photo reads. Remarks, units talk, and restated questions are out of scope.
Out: 4:08
